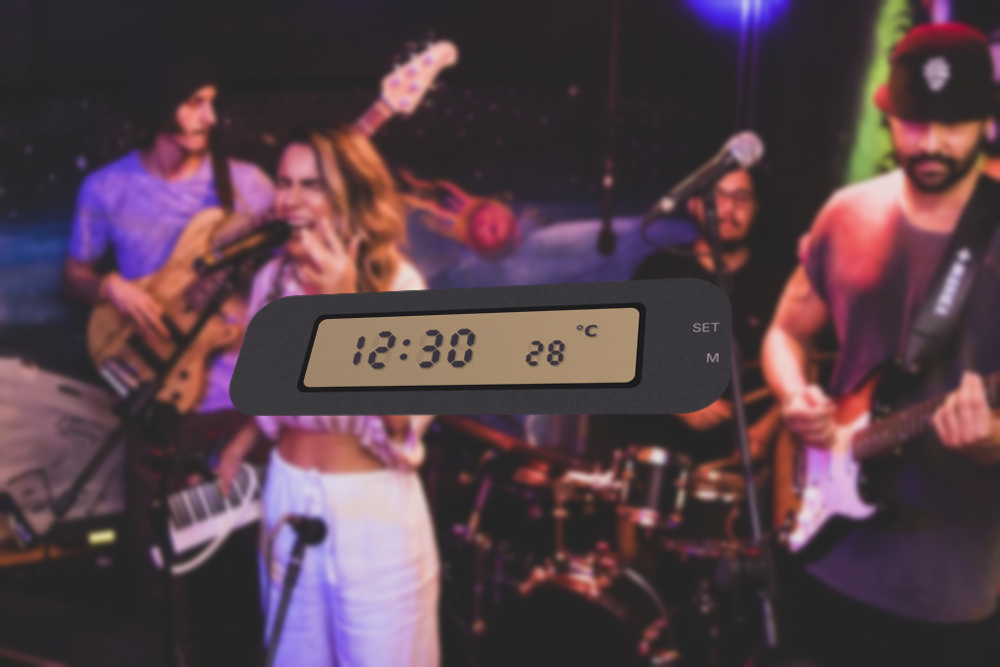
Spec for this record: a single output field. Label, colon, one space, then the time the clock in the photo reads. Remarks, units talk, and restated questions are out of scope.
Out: 12:30
